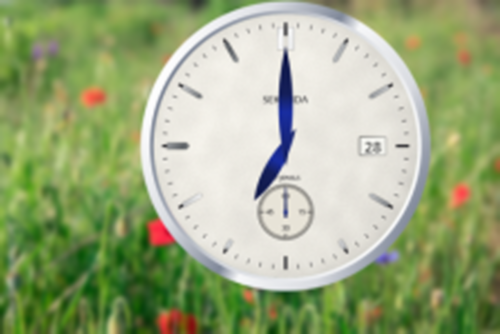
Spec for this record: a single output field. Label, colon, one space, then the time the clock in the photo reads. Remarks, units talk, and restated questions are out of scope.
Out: 7:00
